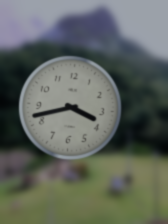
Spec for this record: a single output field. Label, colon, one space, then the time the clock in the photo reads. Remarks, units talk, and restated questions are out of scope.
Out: 3:42
